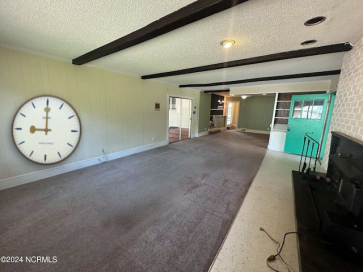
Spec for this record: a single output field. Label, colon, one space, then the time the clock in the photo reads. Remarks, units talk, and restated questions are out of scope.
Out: 9:00
